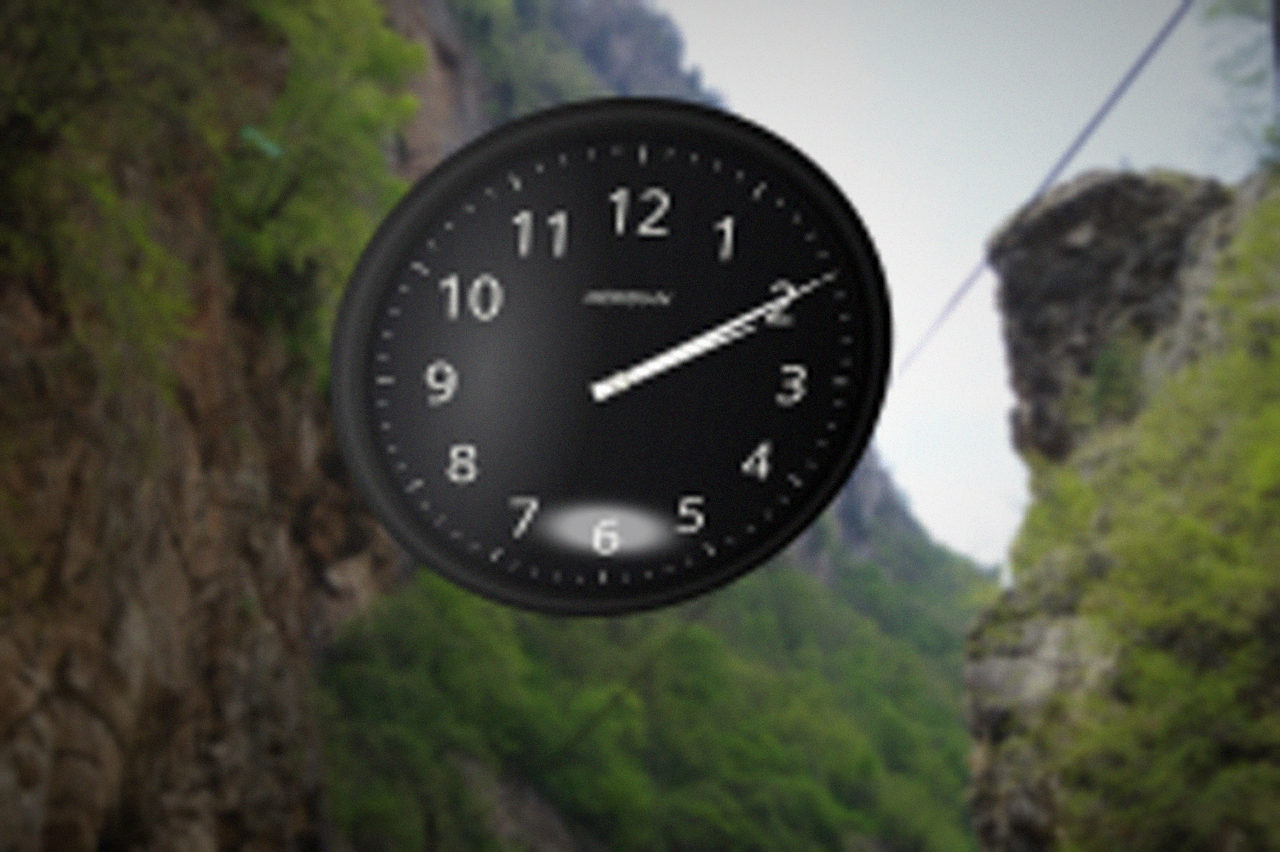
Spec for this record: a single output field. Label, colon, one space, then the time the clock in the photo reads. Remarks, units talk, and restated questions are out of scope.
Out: 2:10
